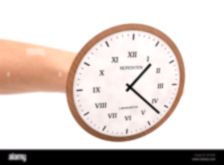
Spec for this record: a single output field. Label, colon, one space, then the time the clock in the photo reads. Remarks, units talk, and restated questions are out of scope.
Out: 1:22
